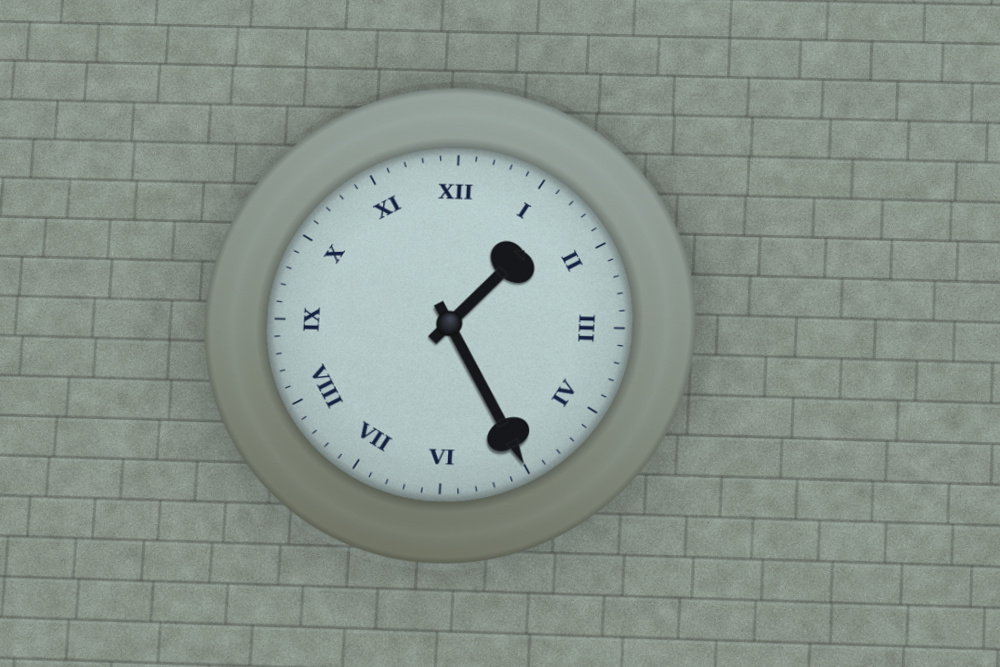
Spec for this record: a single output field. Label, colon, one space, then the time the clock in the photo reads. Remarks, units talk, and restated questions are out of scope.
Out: 1:25
